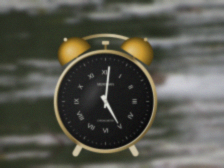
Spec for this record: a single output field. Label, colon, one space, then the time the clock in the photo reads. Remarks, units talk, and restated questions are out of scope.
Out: 5:01
